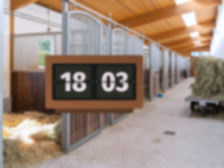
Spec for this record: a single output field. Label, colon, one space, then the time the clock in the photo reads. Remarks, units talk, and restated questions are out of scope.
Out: 18:03
